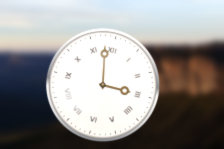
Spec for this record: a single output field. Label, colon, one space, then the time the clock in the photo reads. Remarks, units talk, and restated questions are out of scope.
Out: 2:58
